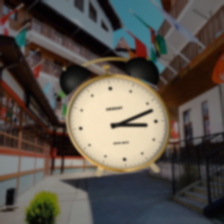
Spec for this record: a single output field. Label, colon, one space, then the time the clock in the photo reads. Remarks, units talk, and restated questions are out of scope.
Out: 3:12
